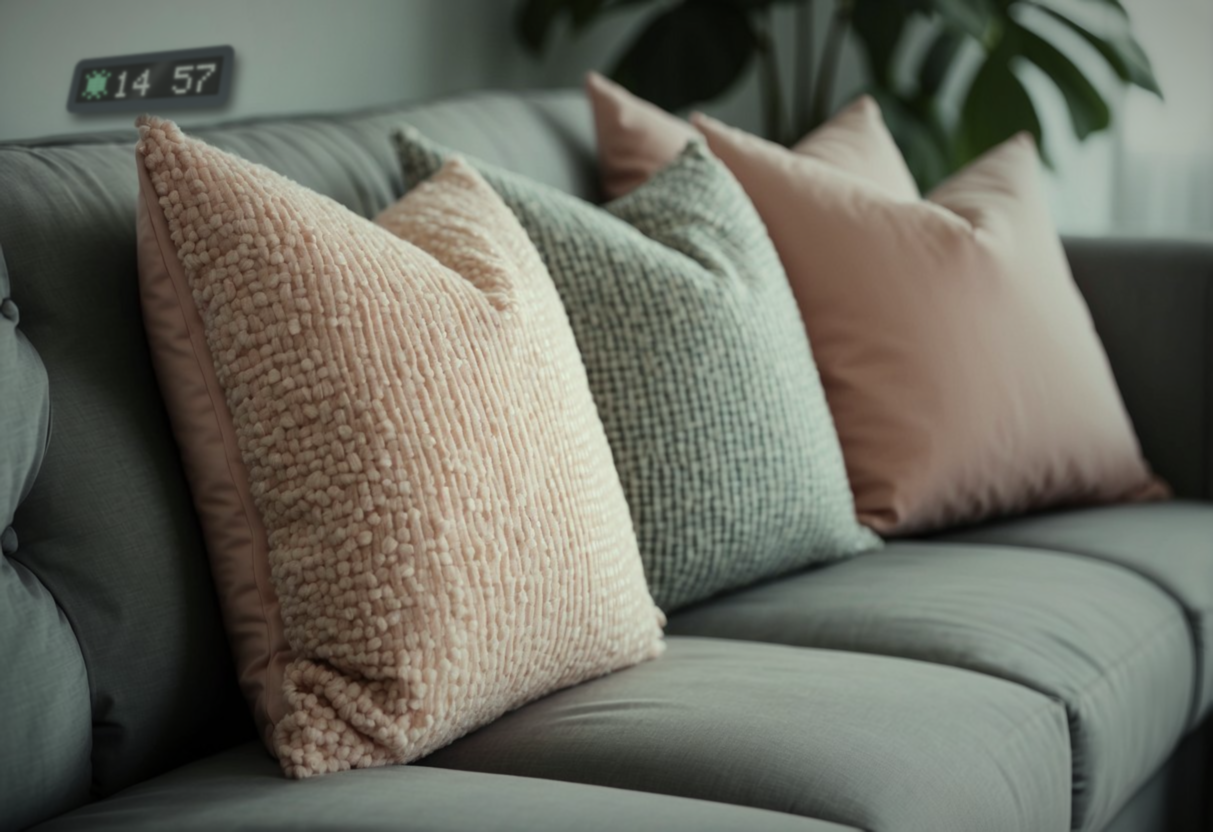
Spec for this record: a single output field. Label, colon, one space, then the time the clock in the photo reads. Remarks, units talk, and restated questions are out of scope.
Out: 14:57
